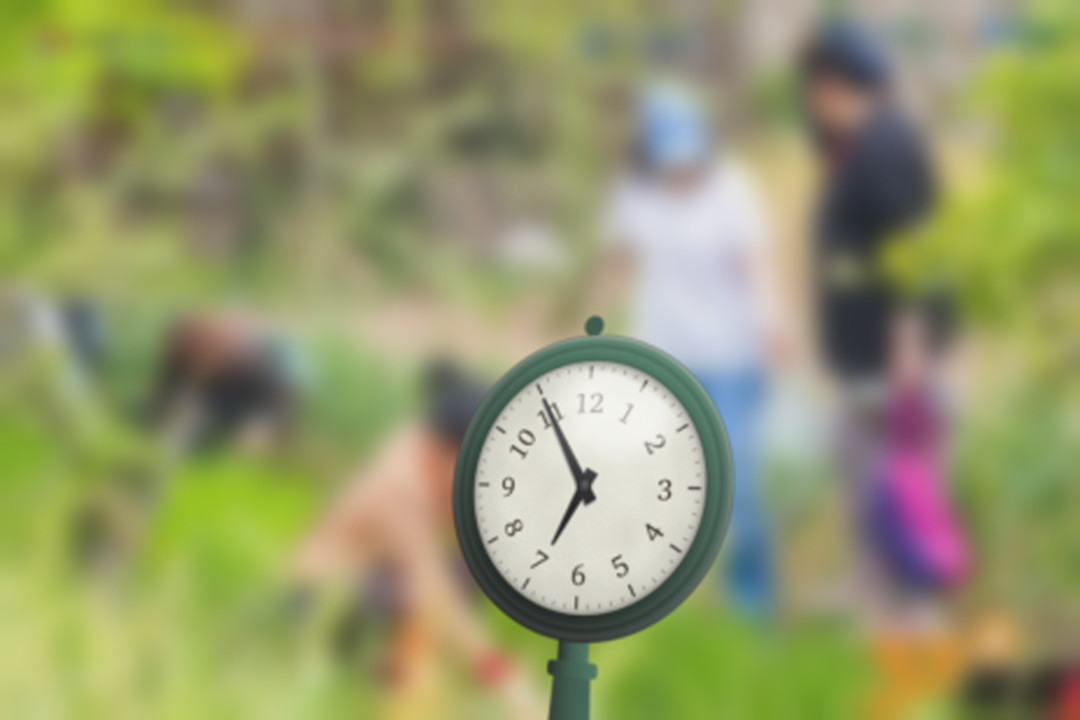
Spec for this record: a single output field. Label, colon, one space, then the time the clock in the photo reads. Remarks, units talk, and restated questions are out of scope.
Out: 6:55
